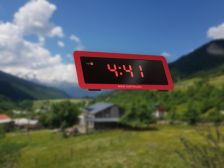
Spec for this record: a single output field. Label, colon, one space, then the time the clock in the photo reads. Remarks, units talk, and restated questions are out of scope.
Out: 4:41
